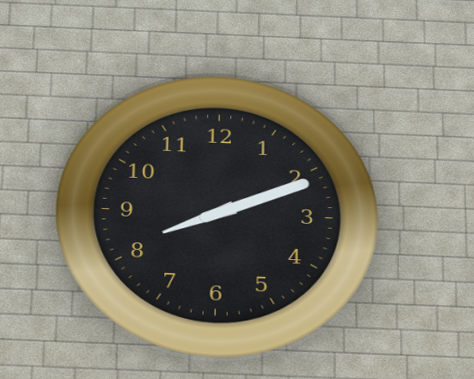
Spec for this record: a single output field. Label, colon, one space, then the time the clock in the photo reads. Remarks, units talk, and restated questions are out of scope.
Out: 8:11
